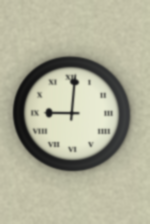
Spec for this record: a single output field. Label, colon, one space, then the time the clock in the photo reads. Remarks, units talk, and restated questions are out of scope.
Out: 9:01
